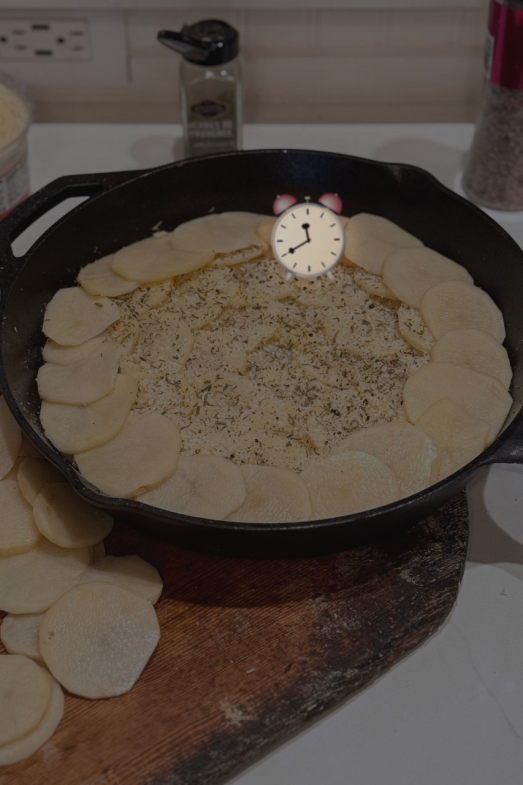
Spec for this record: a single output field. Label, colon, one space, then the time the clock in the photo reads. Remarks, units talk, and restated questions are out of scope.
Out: 11:40
